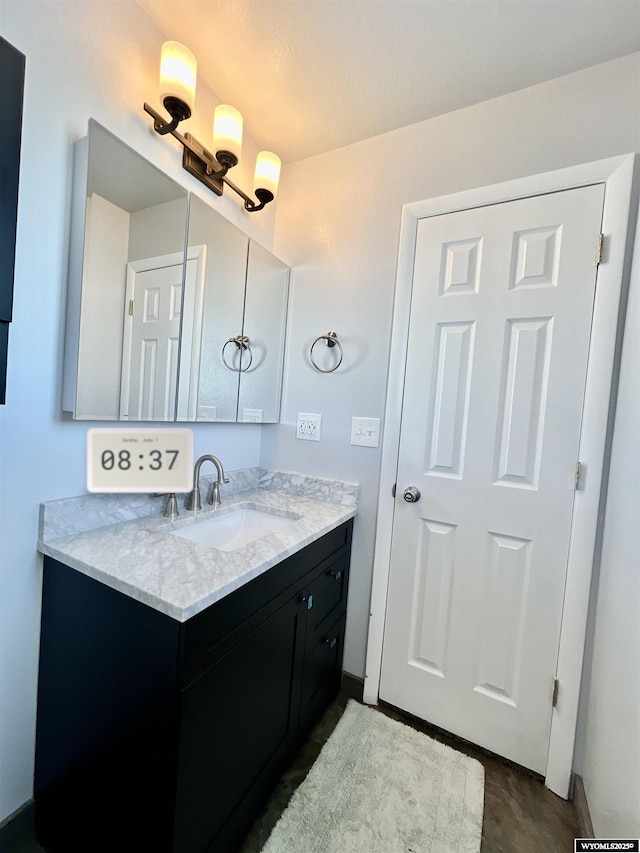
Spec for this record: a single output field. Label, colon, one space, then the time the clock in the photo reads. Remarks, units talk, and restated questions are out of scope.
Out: 8:37
